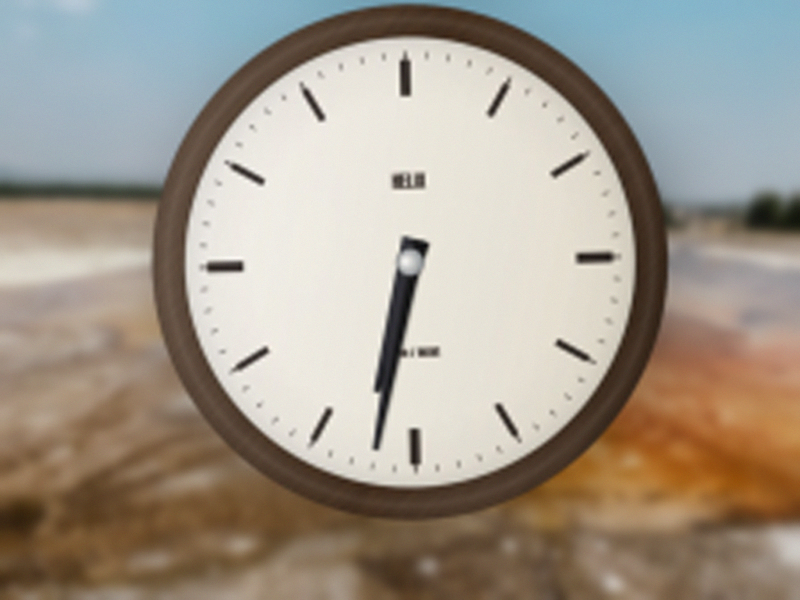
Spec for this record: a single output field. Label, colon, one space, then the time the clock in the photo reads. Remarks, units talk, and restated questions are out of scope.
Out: 6:32
